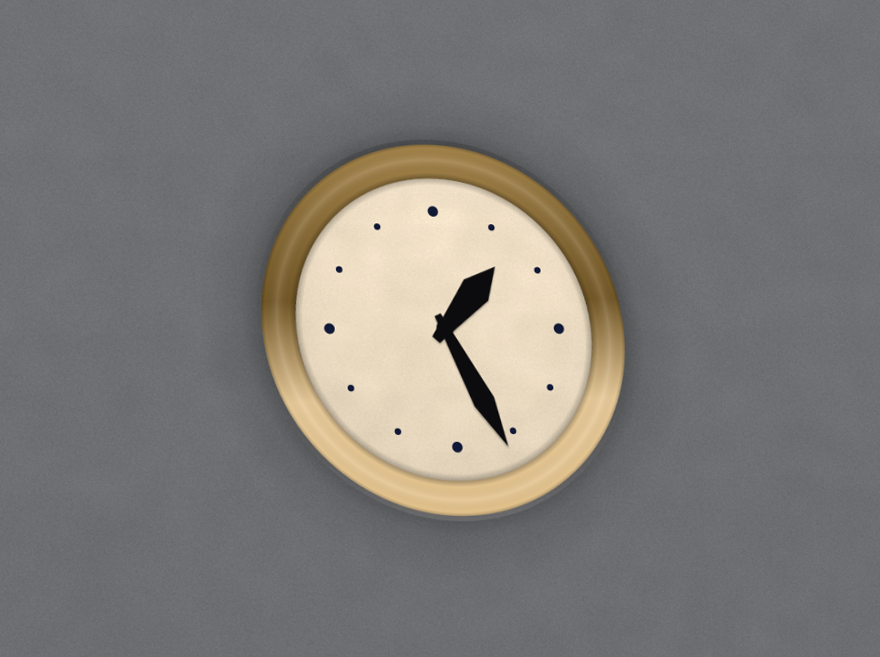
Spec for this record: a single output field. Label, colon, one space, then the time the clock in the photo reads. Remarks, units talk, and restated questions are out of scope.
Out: 1:26
